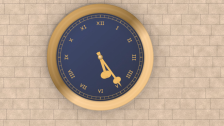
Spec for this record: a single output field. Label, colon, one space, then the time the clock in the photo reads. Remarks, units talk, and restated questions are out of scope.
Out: 5:24
